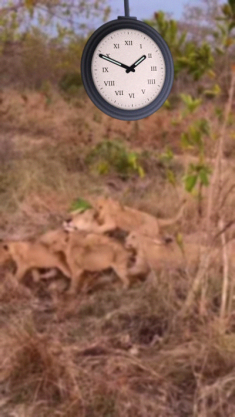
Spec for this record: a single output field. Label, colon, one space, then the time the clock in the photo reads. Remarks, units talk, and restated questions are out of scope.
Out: 1:49
